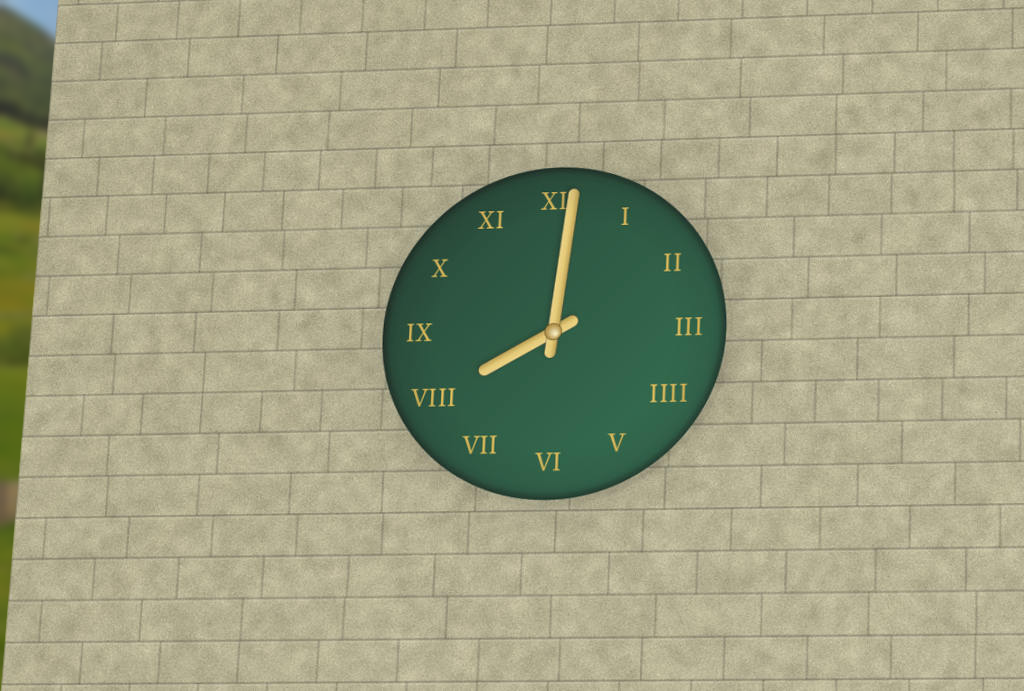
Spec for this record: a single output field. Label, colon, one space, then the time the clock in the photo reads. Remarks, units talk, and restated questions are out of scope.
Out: 8:01
